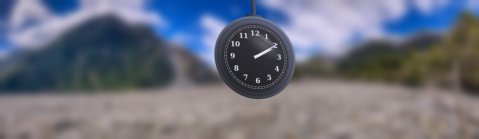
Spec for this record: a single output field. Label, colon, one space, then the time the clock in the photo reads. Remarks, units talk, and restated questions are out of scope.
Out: 2:10
